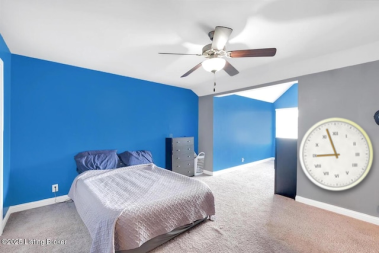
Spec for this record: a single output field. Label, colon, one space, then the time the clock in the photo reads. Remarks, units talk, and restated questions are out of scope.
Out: 8:57
